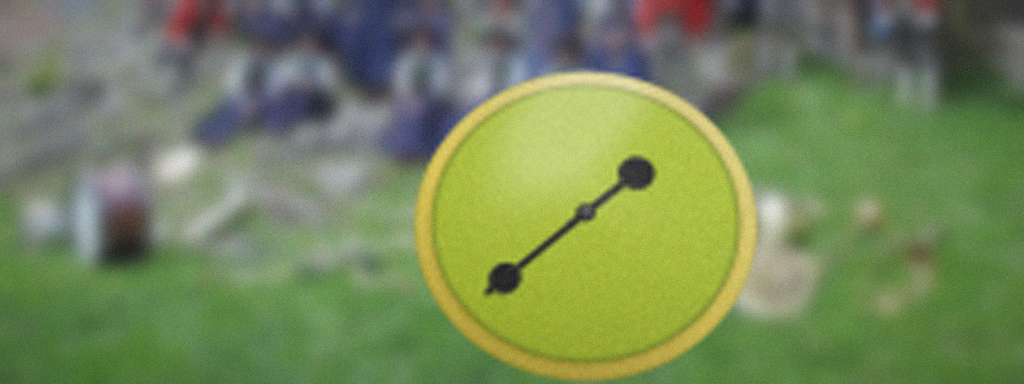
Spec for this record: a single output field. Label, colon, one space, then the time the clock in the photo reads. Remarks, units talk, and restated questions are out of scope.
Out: 1:38
